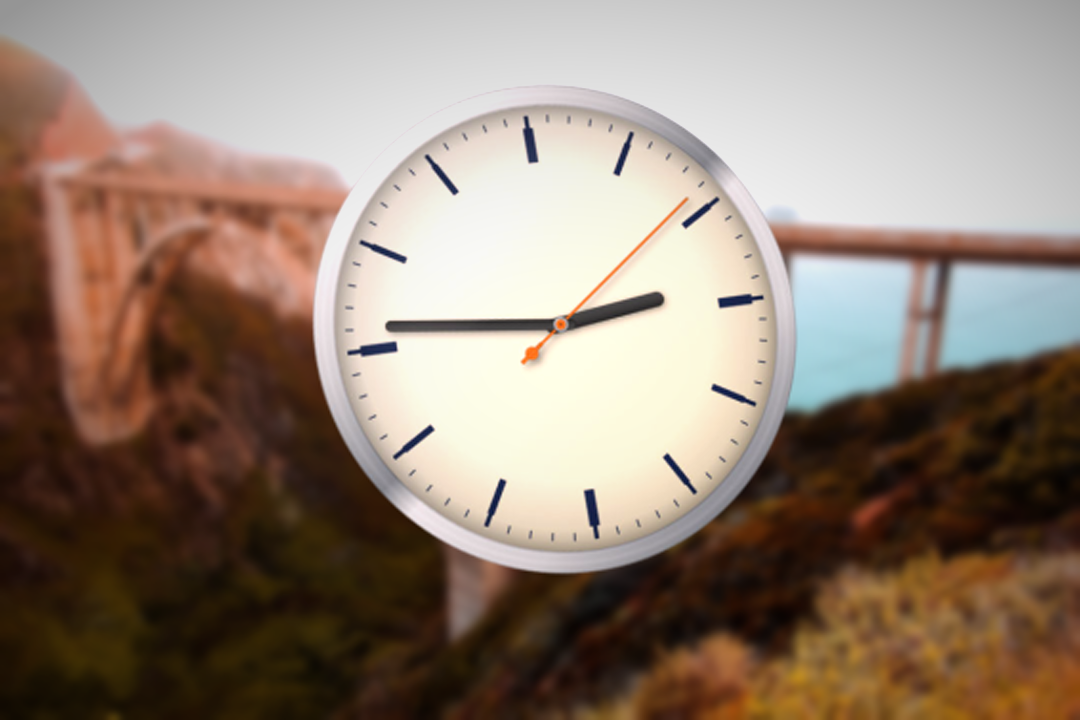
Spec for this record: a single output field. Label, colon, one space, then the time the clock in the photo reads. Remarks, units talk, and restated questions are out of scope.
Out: 2:46:09
